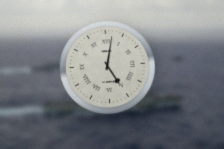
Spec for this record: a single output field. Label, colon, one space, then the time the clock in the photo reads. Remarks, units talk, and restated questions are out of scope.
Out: 5:02
